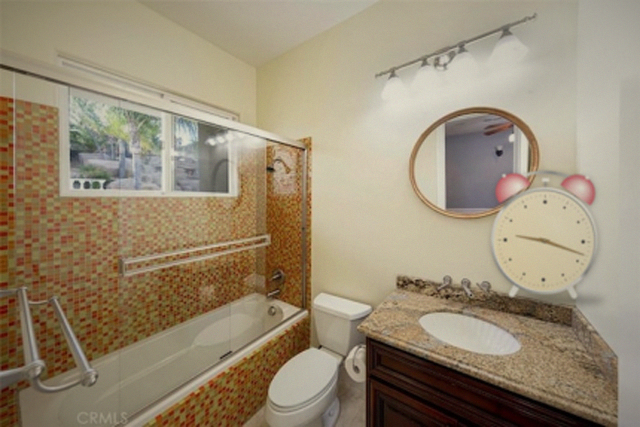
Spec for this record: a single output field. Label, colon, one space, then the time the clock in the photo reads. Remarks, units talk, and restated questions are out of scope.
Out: 9:18
